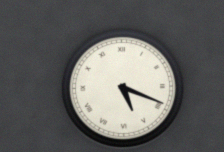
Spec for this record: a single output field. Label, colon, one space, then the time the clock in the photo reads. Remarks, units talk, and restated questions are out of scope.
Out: 5:19
